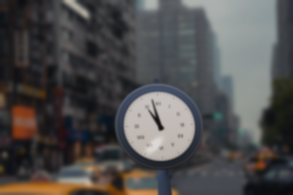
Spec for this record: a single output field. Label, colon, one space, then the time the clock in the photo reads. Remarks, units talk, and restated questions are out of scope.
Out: 10:58
